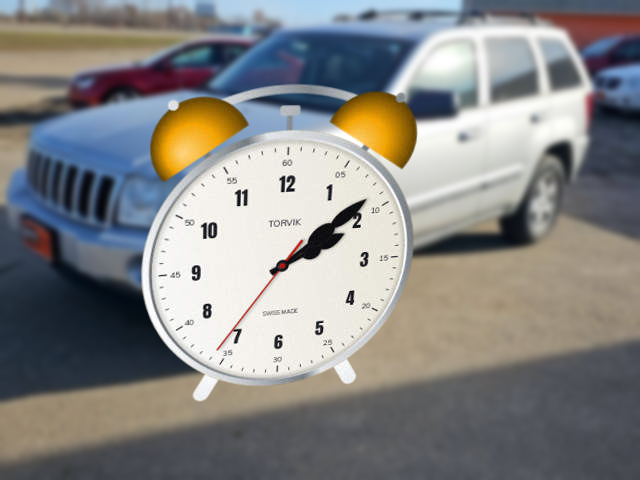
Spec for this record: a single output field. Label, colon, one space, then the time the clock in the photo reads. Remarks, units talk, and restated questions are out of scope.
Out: 2:08:36
